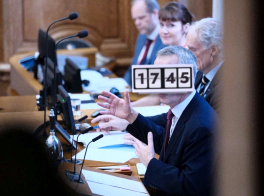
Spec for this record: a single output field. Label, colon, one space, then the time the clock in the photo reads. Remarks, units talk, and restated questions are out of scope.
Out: 17:45
